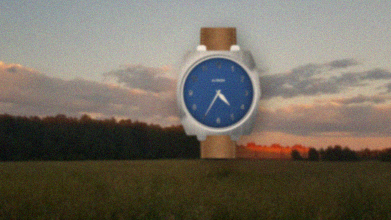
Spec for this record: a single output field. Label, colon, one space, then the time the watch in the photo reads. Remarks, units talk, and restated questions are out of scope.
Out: 4:35
